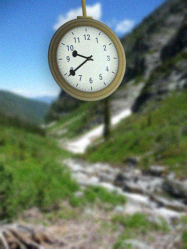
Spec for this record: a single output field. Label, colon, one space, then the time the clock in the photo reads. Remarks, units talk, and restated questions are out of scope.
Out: 9:39
